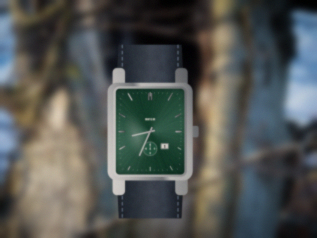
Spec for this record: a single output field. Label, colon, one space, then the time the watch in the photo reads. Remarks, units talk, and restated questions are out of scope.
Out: 8:34
